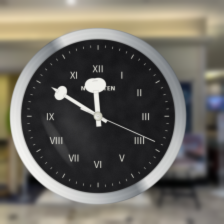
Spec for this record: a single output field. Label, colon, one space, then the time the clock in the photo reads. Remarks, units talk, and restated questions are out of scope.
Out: 11:50:19
